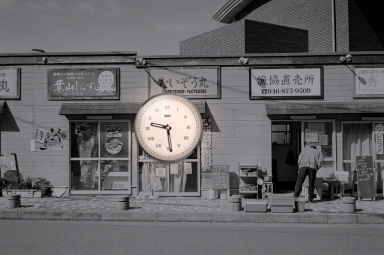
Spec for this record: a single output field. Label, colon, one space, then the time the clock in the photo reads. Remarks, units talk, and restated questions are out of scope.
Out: 9:29
